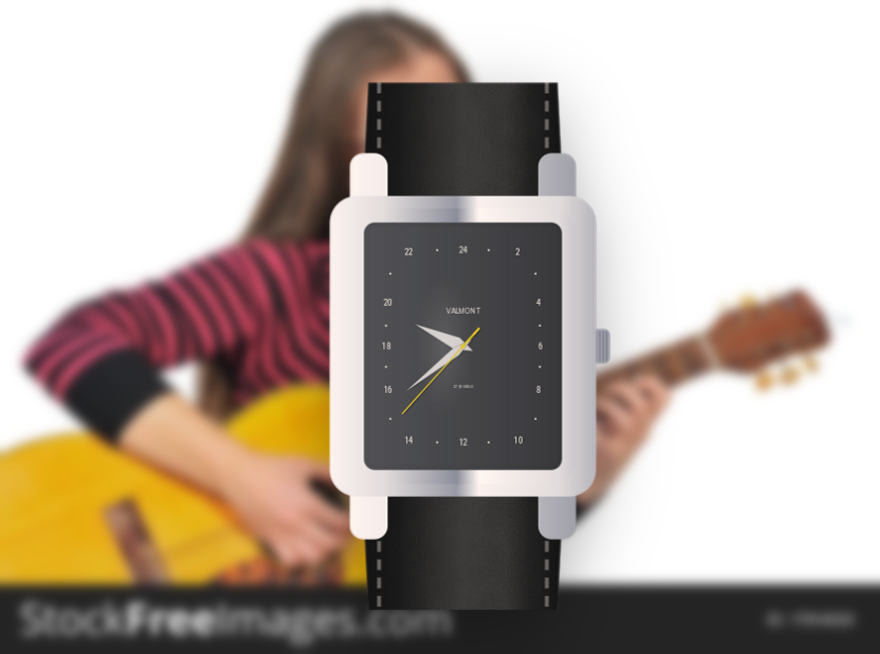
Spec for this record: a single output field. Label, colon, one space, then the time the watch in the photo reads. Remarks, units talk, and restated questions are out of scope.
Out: 19:38:37
